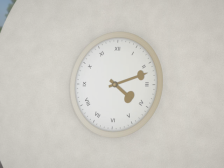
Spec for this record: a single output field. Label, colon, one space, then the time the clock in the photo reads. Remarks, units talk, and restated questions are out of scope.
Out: 4:12
